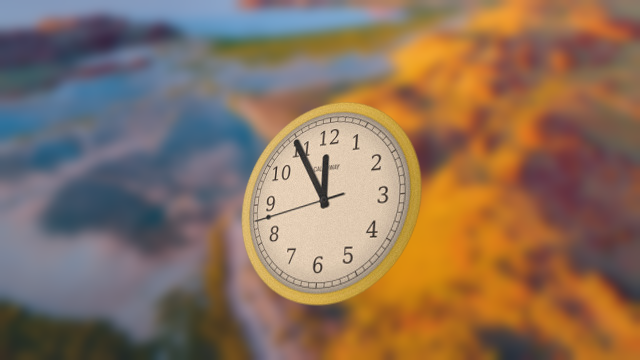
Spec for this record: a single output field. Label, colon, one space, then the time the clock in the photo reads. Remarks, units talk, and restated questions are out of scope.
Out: 11:54:43
